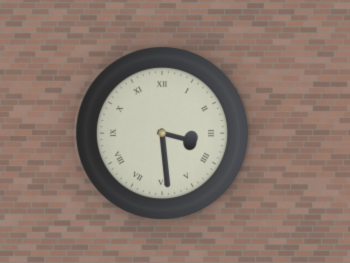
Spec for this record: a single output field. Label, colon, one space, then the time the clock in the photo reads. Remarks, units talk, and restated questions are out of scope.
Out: 3:29
